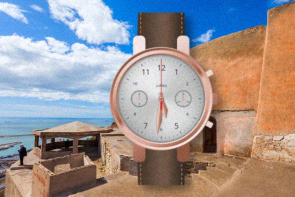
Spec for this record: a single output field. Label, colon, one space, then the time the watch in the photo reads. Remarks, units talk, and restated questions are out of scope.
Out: 5:31
